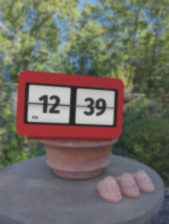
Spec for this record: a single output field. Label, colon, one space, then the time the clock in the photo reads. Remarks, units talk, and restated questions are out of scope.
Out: 12:39
